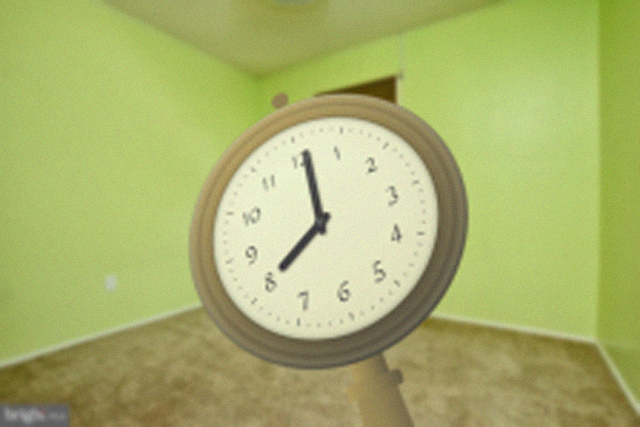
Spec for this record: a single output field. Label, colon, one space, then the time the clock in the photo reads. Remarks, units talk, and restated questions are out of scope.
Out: 8:01
